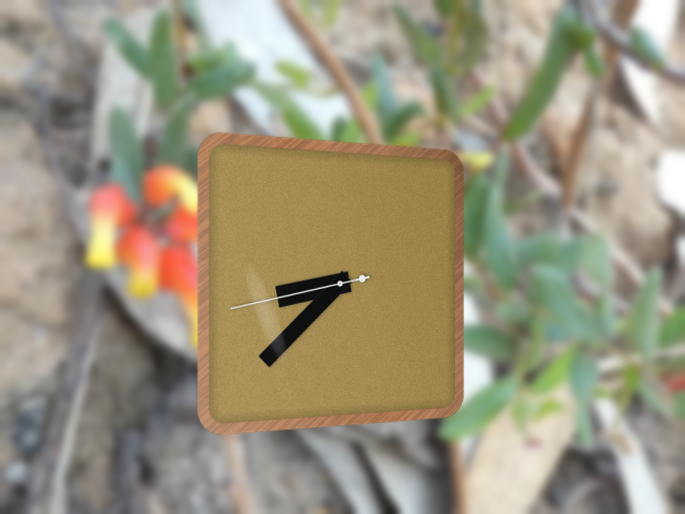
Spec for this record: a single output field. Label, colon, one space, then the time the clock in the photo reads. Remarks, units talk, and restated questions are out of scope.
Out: 8:37:43
